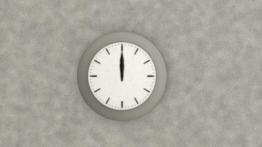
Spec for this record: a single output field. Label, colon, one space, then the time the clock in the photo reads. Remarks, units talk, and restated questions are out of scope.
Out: 12:00
